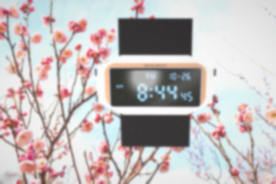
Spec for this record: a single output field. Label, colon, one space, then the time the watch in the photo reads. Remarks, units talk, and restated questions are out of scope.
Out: 8:44
